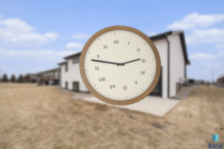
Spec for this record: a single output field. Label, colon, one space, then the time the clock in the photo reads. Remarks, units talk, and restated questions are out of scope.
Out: 2:48
